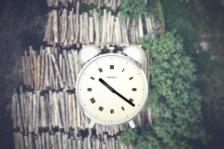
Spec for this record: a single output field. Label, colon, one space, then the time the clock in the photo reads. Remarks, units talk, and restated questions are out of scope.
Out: 10:21
